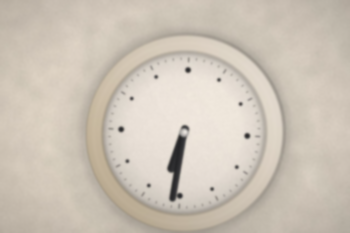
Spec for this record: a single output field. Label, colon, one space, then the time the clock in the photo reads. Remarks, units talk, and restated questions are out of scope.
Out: 6:31
